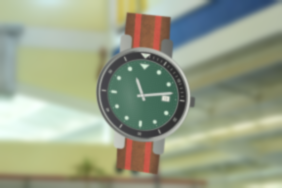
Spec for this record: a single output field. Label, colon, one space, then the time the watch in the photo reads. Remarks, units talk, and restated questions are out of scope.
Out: 11:13
